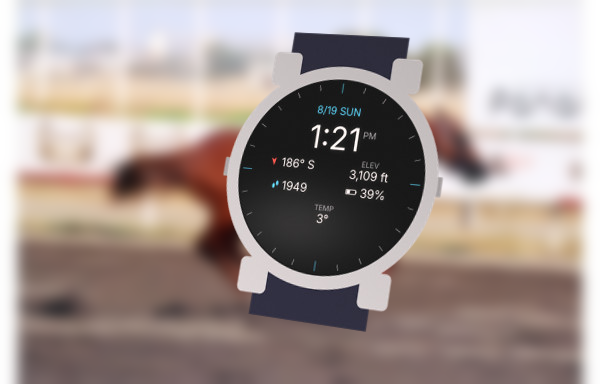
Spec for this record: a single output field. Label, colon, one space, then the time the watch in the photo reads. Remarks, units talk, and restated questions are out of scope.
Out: 1:21
